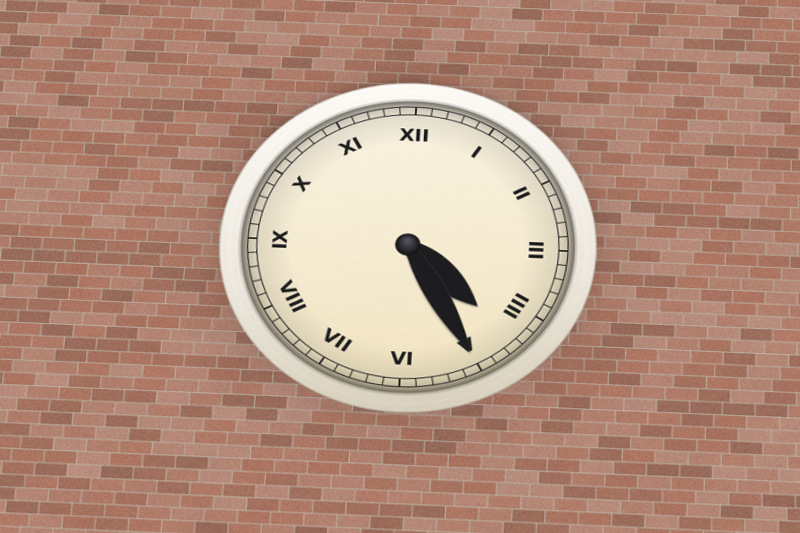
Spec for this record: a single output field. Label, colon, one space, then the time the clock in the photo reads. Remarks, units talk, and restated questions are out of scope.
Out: 4:25
